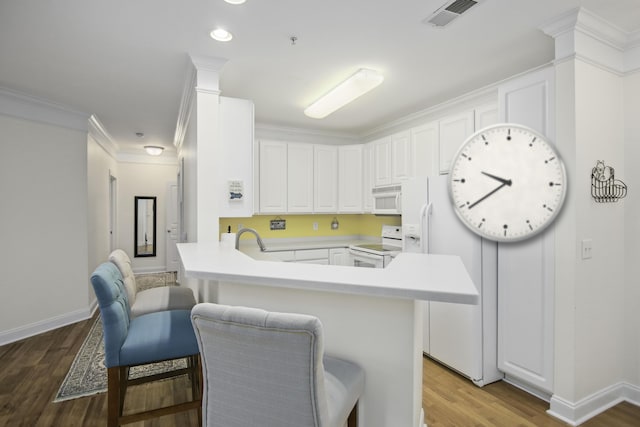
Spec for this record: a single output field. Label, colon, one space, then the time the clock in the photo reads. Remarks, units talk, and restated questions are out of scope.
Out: 9:39
